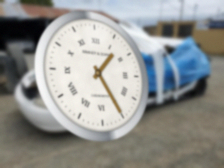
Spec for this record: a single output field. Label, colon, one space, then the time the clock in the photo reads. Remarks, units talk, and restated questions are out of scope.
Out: 1:25
